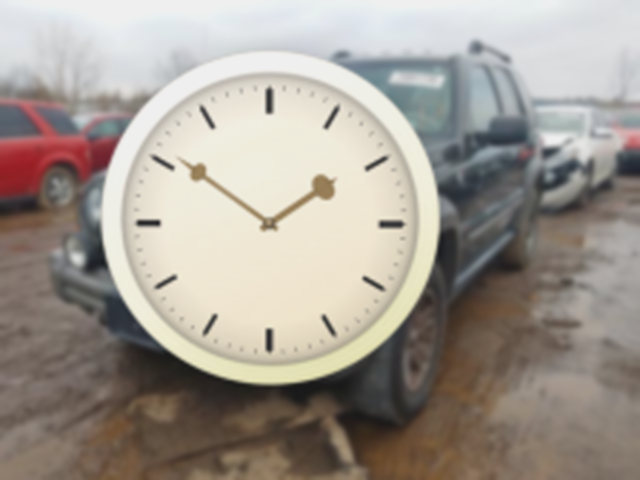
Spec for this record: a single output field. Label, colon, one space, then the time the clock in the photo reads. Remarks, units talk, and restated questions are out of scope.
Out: 1:51
